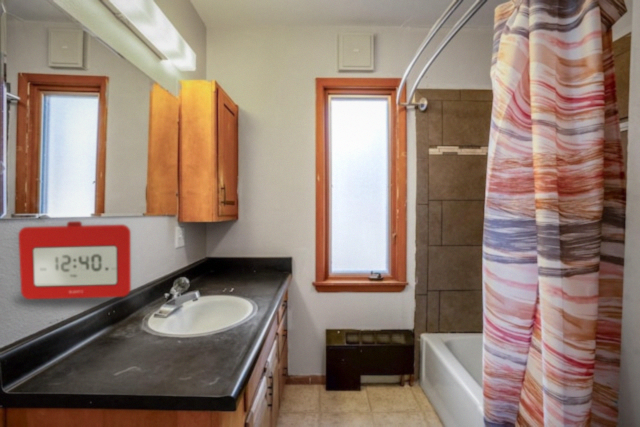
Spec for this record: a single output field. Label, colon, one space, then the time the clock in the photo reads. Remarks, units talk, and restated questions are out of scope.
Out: 12:40
